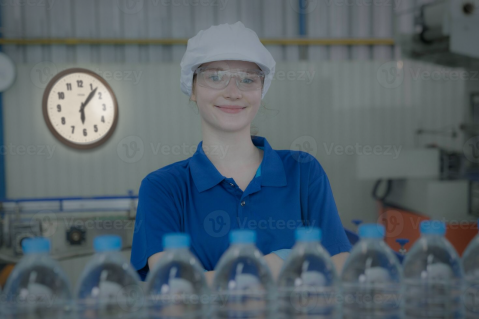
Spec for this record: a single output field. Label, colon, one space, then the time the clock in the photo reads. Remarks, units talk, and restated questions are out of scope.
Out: 6:07
